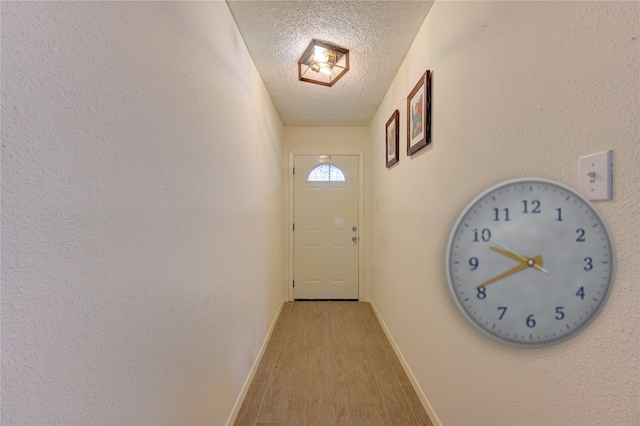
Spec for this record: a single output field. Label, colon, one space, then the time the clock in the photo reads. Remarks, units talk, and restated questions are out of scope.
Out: 9:40:50
